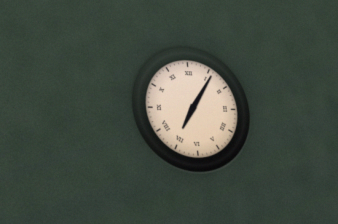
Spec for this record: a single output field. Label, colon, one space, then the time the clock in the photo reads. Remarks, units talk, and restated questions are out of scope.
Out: 7:06
